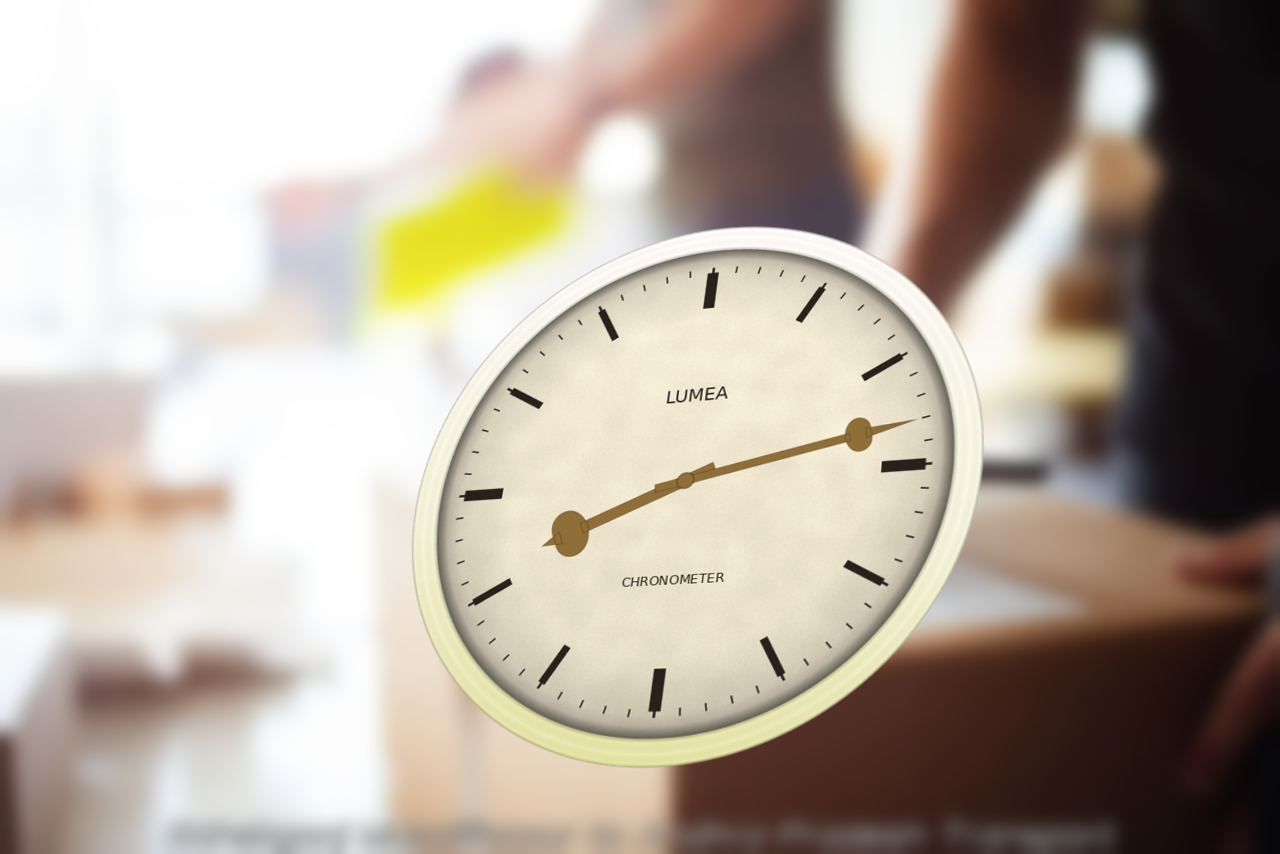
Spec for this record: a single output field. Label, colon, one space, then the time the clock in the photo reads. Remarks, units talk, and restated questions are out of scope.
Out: 8:13
